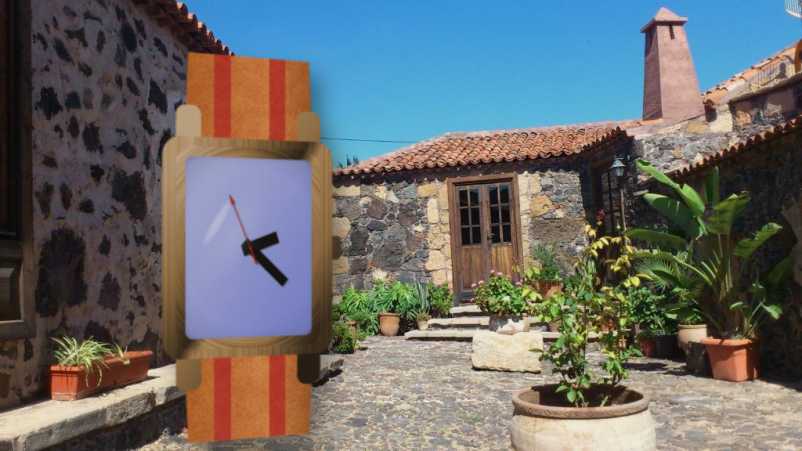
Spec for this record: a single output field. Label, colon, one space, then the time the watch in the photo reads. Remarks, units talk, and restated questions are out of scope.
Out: 2:21:56
